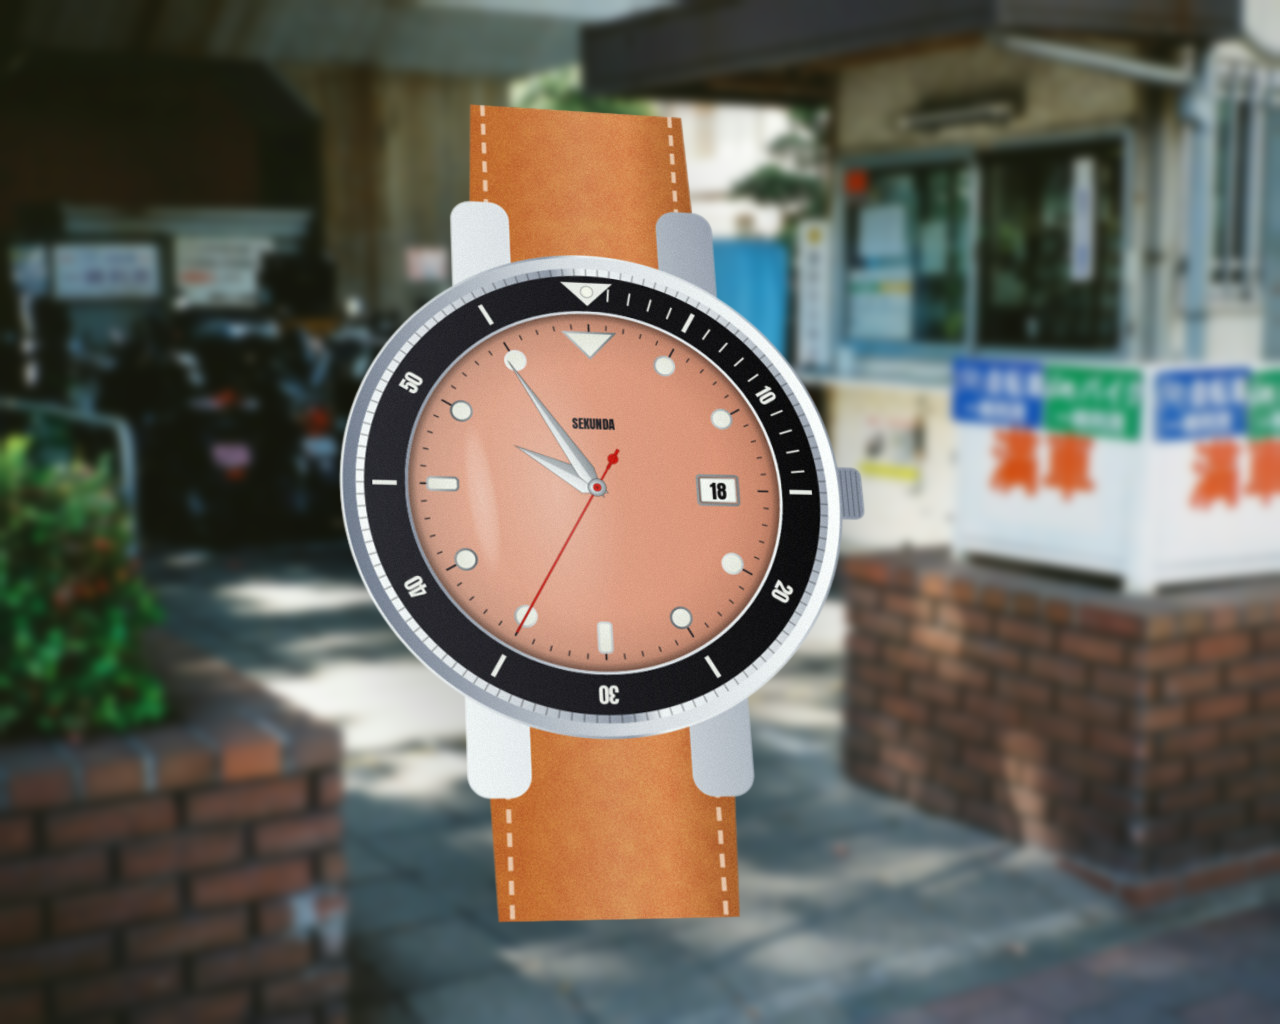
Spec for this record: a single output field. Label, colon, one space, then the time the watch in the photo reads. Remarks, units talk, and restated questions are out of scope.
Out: 9:54:35
